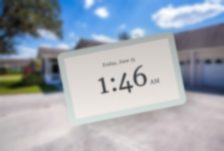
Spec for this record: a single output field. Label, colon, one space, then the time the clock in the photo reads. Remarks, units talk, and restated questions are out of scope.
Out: 1:46
